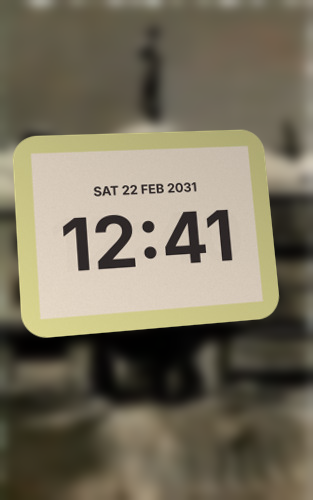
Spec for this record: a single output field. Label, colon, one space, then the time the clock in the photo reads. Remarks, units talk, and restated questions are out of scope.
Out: 12:41
